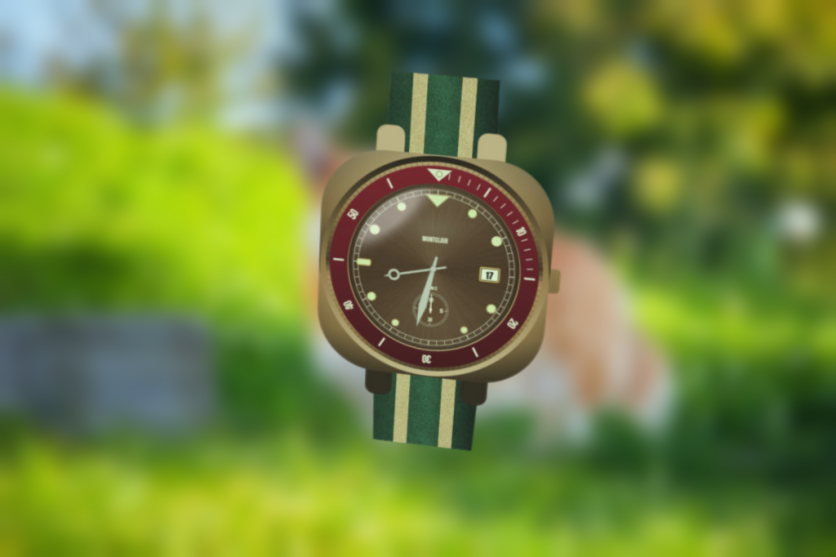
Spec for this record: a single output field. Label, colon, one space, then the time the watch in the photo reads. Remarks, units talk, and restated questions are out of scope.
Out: 8:32
